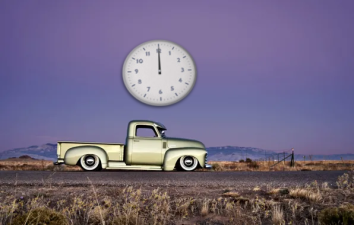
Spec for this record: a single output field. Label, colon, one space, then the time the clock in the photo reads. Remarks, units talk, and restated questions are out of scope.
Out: 12:00
